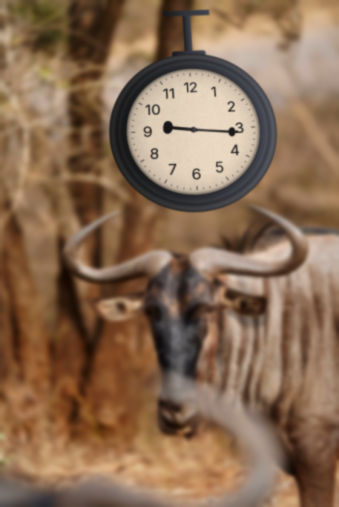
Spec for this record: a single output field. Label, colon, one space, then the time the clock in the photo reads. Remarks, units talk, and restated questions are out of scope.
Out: 9:16
